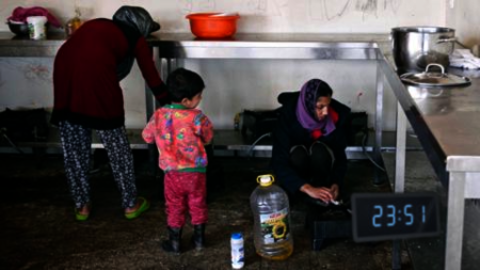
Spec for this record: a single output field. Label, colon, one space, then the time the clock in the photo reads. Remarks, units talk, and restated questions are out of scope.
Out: 23:51
